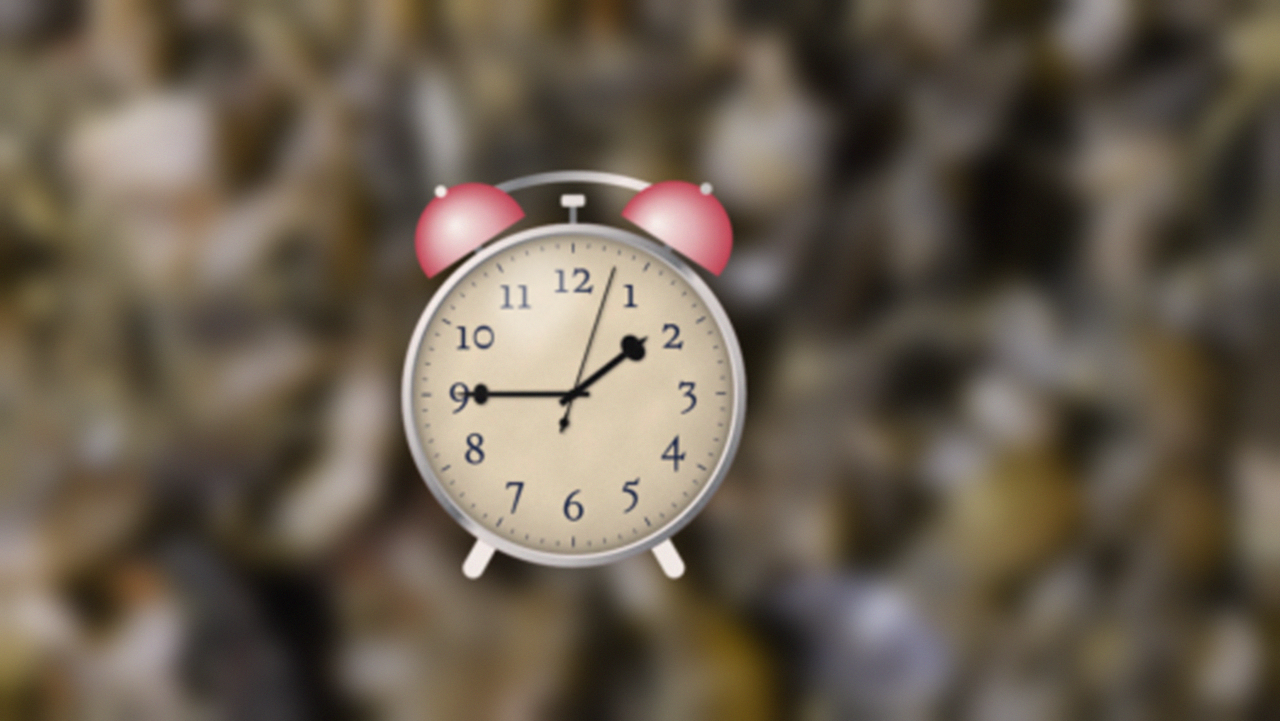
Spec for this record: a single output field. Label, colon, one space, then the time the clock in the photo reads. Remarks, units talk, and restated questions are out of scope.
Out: 1:45:03
